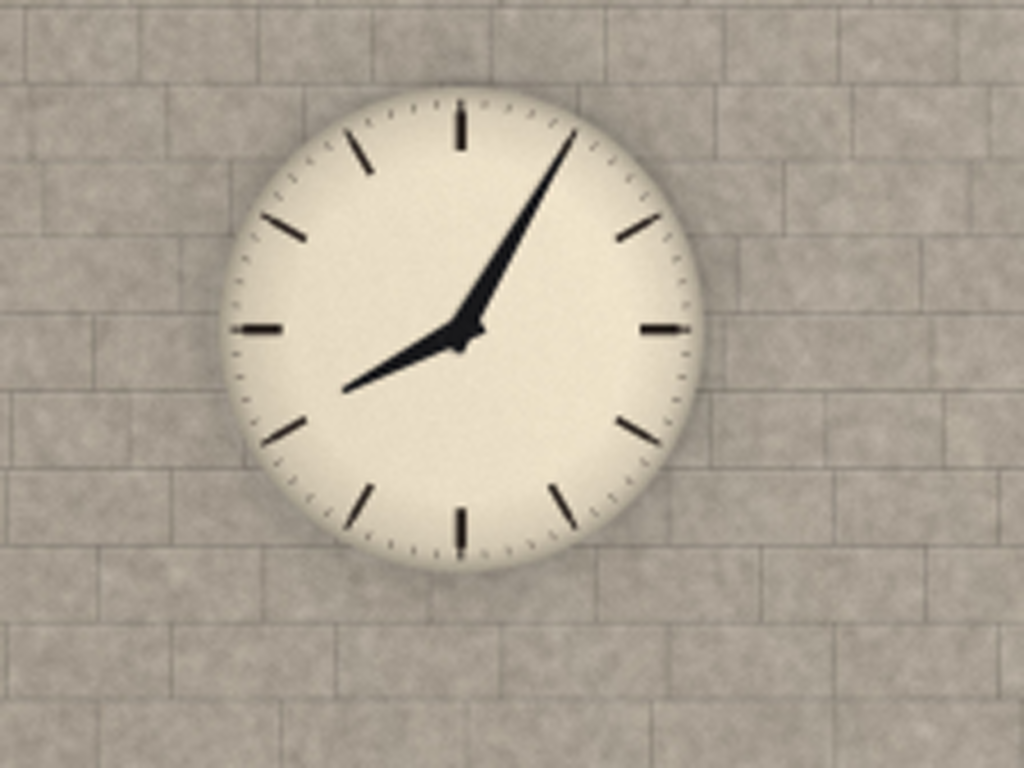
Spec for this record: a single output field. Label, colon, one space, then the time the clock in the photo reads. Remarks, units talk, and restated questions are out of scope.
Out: 8:05
